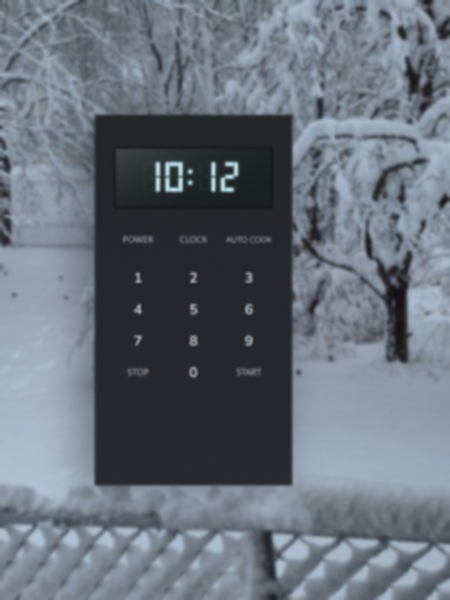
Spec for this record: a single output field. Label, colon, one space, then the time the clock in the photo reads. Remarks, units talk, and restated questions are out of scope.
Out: 10:12
